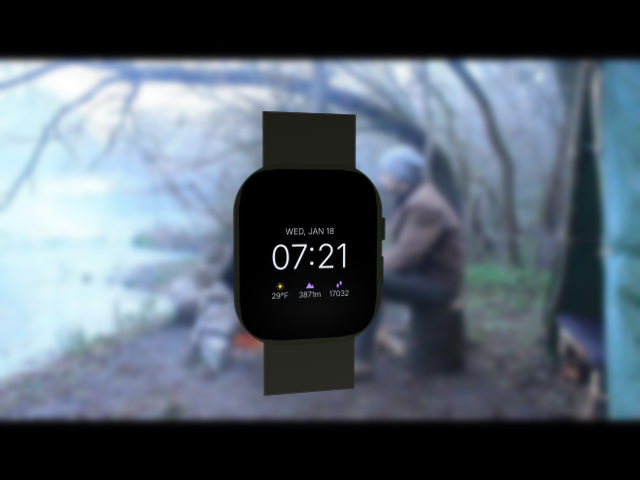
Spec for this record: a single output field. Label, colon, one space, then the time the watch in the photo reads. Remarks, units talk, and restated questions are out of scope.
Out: 7:21
